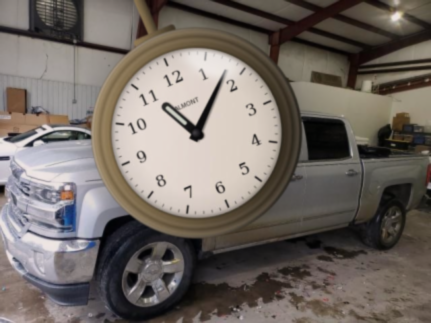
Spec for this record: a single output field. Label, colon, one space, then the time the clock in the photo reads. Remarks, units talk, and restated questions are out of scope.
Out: 11:08
